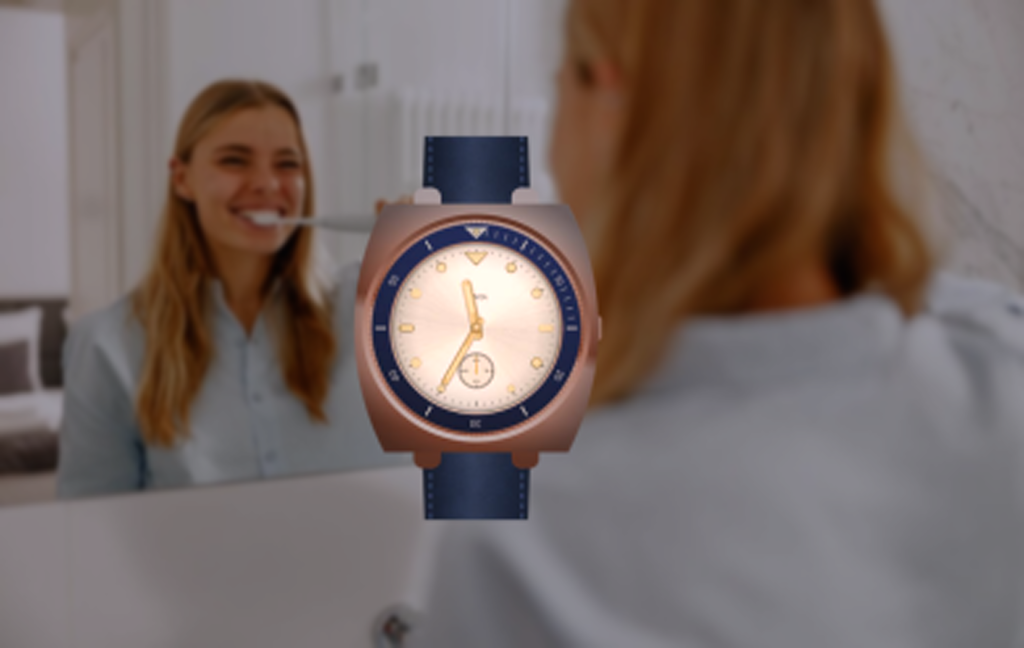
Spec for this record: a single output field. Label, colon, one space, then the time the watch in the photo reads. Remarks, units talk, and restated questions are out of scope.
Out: 11:35
